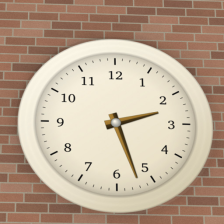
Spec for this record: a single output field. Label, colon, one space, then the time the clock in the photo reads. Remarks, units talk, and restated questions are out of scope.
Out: 2:27
